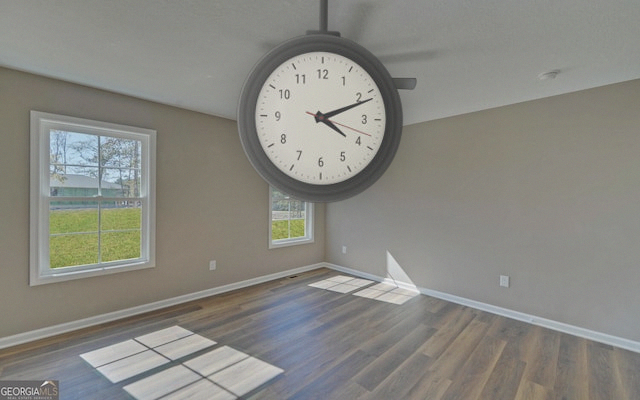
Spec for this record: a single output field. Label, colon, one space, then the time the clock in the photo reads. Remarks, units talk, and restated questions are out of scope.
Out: 4:11:18
